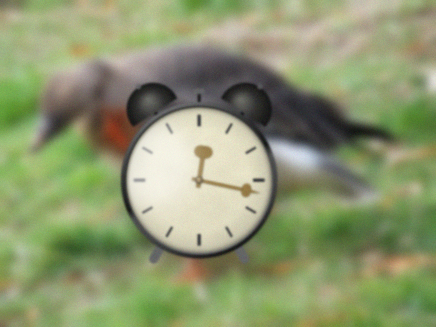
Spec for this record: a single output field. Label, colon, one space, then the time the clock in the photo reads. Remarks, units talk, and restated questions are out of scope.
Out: 12:17
